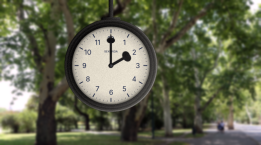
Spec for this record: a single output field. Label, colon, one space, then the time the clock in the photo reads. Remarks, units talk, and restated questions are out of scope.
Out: 2:00
